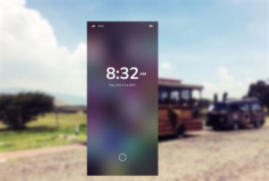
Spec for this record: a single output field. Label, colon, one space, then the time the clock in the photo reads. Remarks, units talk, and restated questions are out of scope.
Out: 8:32
